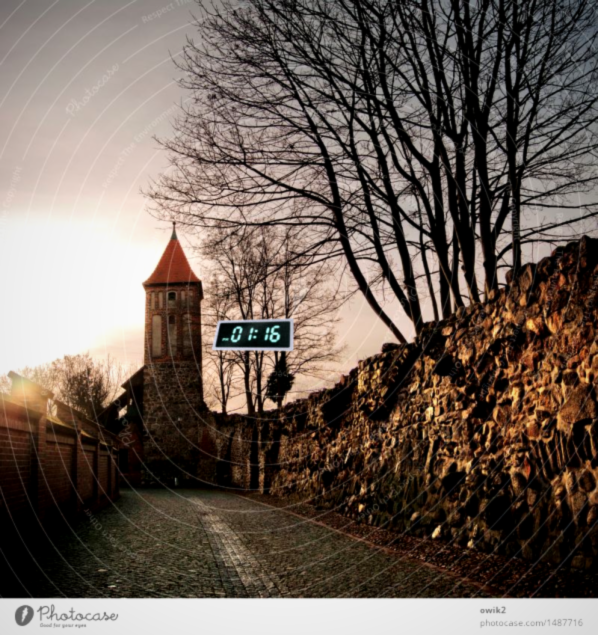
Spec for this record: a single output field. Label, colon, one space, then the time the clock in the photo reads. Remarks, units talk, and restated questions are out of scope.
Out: 1:16
